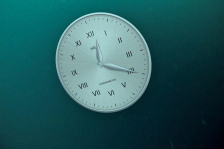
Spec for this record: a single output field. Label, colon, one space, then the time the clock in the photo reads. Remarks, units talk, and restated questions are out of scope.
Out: 12:20
